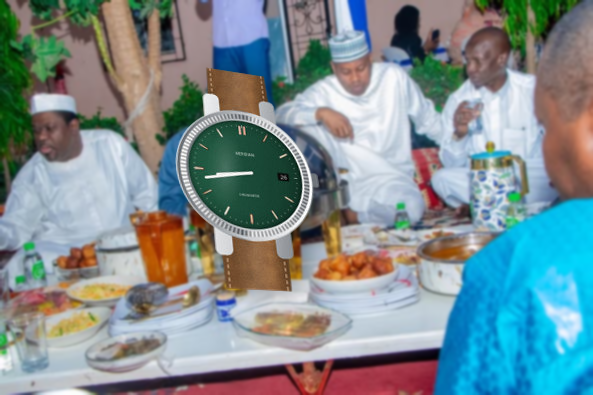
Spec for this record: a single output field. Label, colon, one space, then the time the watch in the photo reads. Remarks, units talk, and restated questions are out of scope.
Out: 8:43
